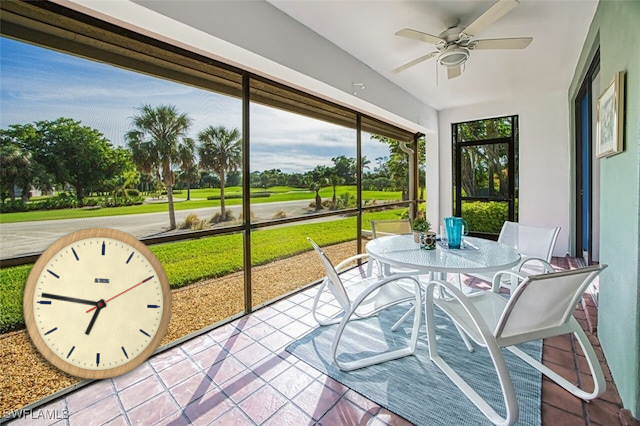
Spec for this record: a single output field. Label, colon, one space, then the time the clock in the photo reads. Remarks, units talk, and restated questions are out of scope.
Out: 6:46:10
